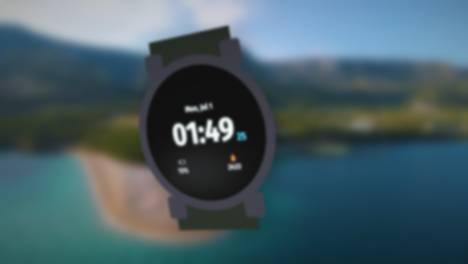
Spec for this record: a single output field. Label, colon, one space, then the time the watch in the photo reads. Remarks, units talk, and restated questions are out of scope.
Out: 1:49
